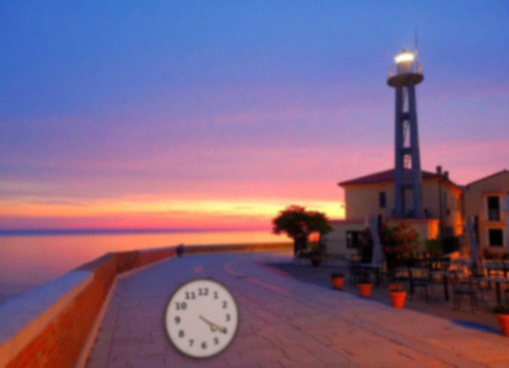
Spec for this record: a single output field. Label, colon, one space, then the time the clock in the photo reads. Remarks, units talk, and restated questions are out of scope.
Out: 4:20
